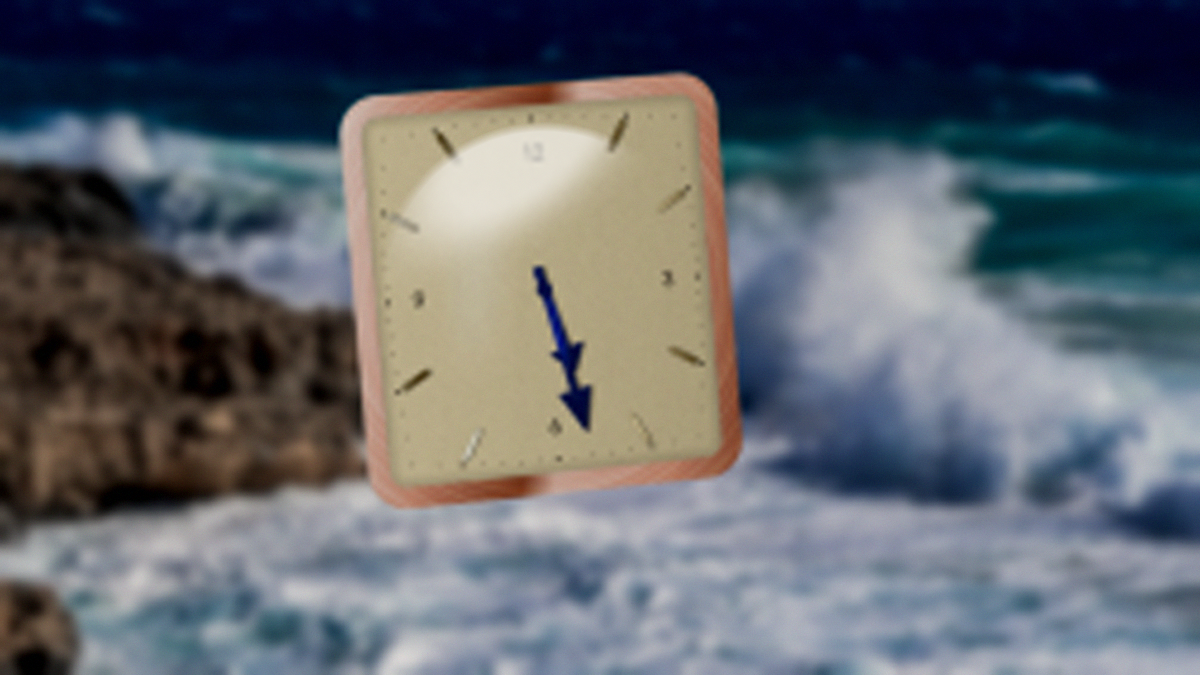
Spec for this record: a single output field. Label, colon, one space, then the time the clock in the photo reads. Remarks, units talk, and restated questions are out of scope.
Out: 5:28
